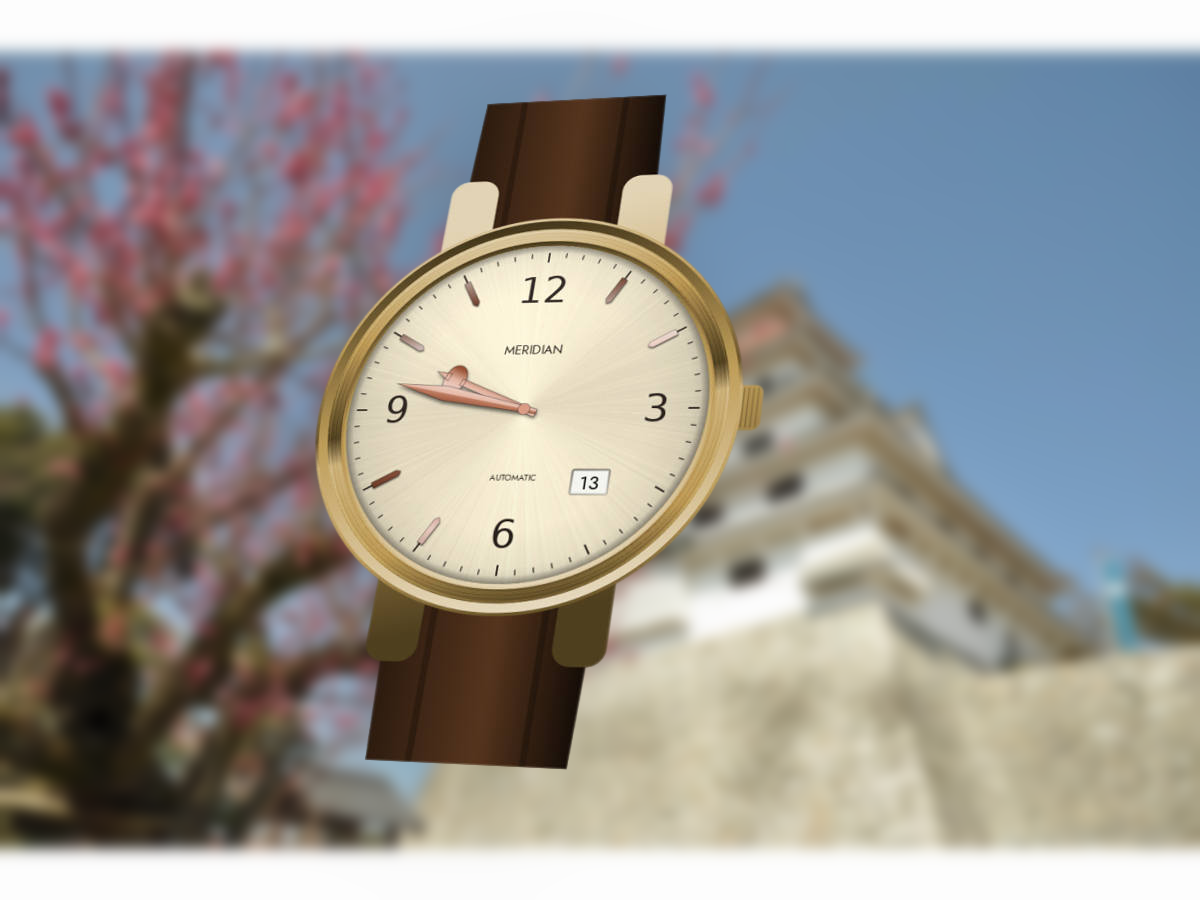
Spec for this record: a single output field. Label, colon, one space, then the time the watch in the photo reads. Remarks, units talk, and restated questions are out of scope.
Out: 9:47
